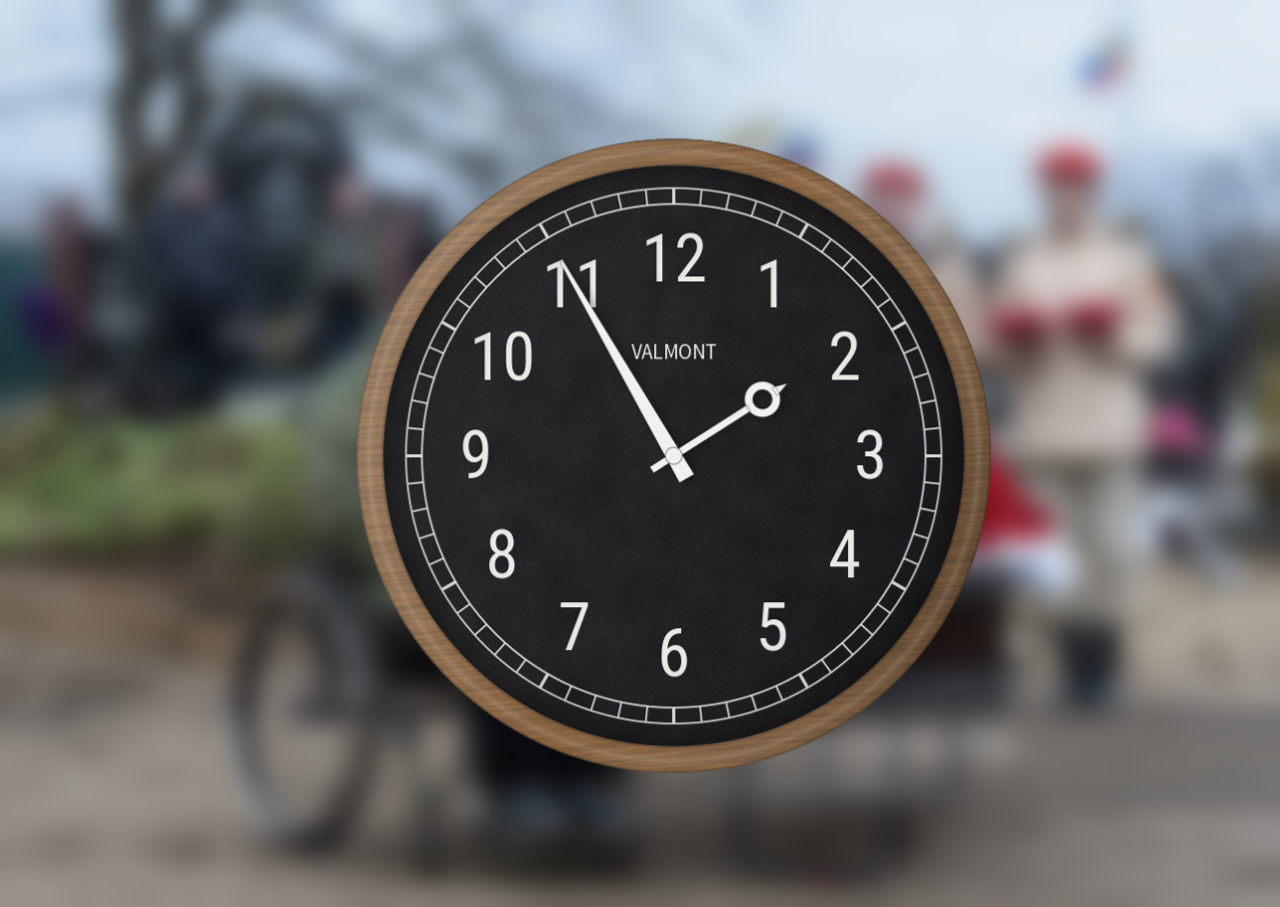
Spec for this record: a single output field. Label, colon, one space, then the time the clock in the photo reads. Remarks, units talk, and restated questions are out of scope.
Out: 1:55
